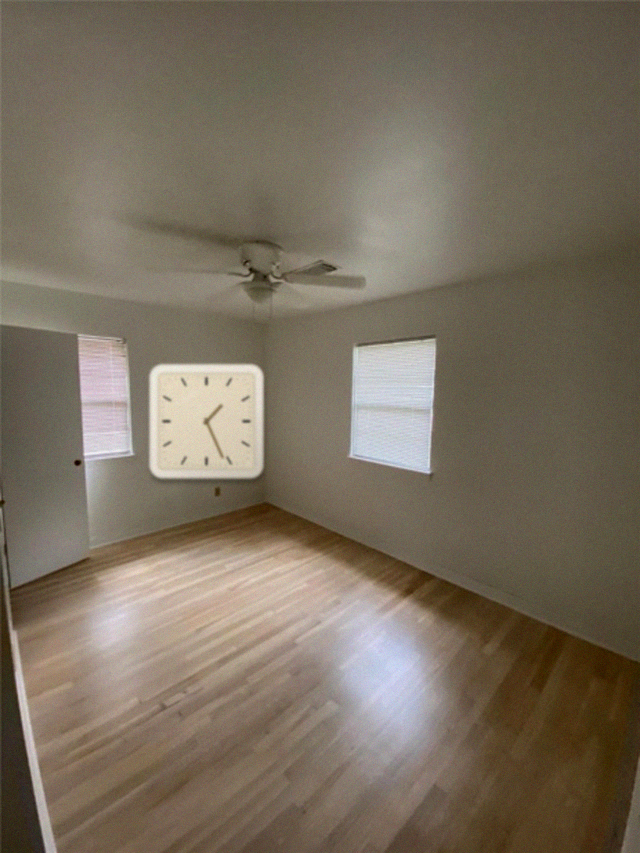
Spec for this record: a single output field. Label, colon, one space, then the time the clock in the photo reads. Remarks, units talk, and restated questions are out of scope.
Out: 1:26
